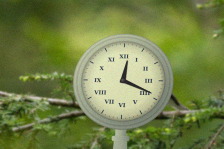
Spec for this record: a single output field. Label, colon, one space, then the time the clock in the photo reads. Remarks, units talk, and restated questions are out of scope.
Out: 12:19
